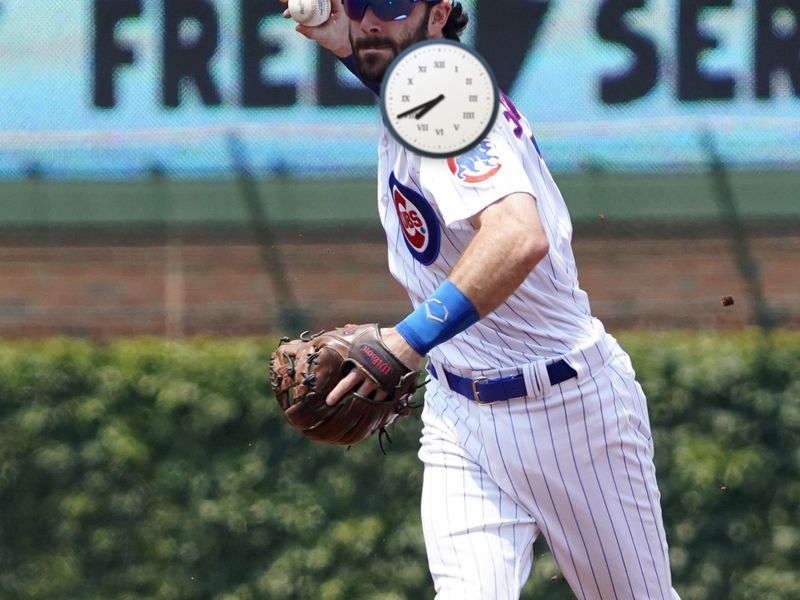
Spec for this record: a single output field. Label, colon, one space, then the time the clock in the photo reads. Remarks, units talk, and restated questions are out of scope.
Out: 7:41
